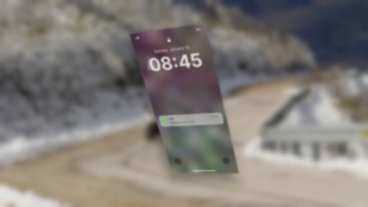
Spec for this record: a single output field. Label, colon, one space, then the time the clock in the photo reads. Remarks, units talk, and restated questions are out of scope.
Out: 8:45
